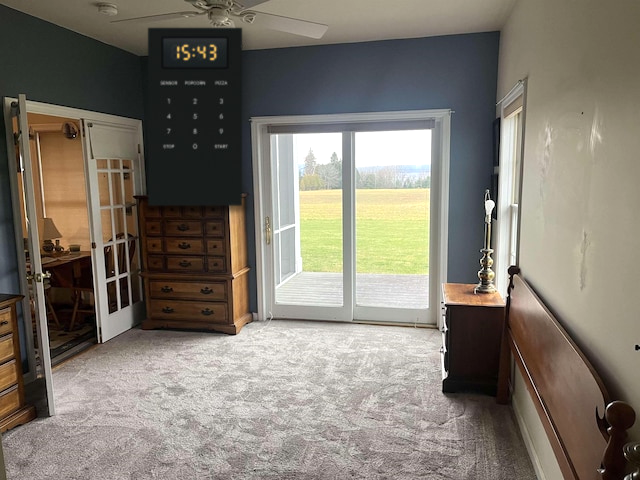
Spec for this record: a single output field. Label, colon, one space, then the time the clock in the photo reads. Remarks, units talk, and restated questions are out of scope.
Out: 15:43
